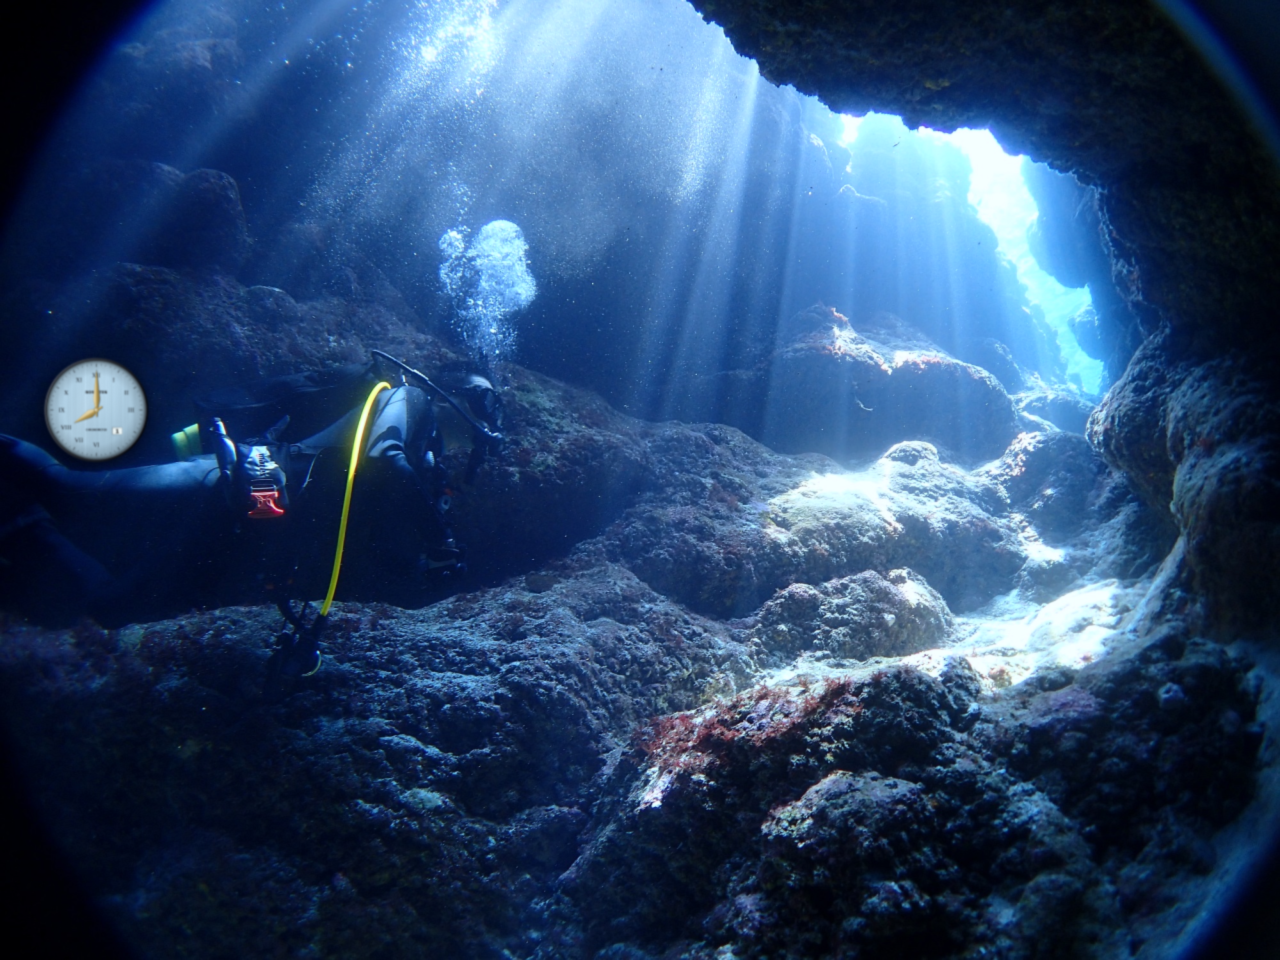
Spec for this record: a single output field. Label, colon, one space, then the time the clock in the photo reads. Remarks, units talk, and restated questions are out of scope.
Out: 8:00
